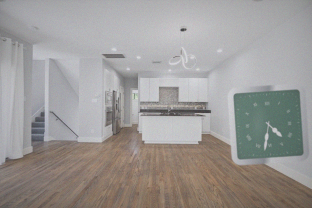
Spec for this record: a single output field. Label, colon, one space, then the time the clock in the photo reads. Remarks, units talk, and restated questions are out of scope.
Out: 4:32
